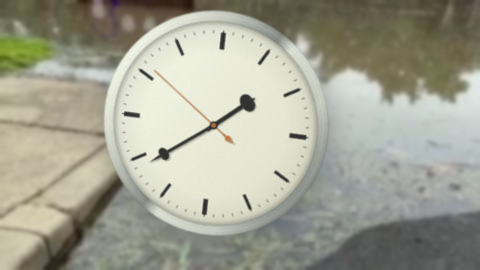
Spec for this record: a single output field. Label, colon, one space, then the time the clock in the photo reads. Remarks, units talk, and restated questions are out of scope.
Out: 1:38:51
